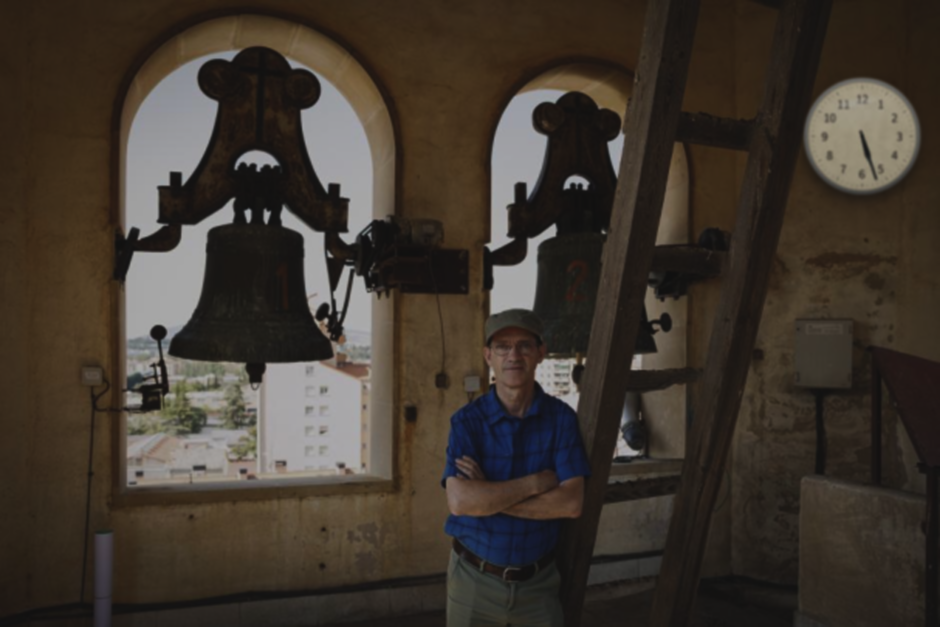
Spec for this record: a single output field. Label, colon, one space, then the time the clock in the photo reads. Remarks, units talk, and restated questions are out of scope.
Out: 5:27
